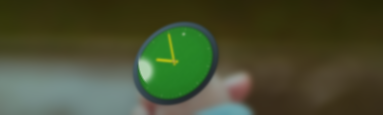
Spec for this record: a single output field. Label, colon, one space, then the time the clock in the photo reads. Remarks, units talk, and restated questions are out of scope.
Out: 8:55
